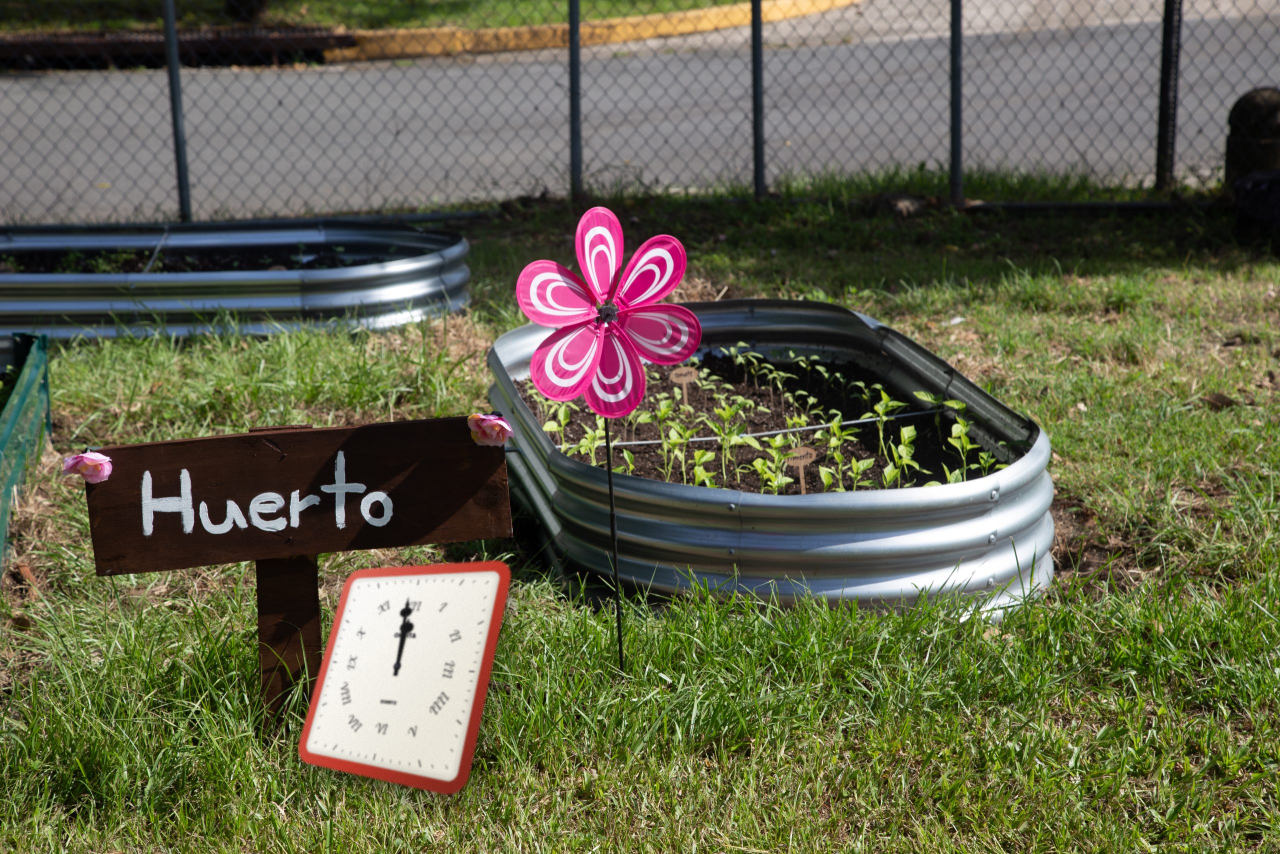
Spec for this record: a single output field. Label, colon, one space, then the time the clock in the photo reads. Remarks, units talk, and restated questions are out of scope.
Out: 11:59
